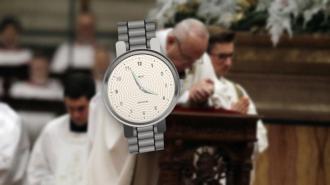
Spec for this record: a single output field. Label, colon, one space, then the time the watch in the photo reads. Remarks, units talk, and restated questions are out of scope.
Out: 3:56
